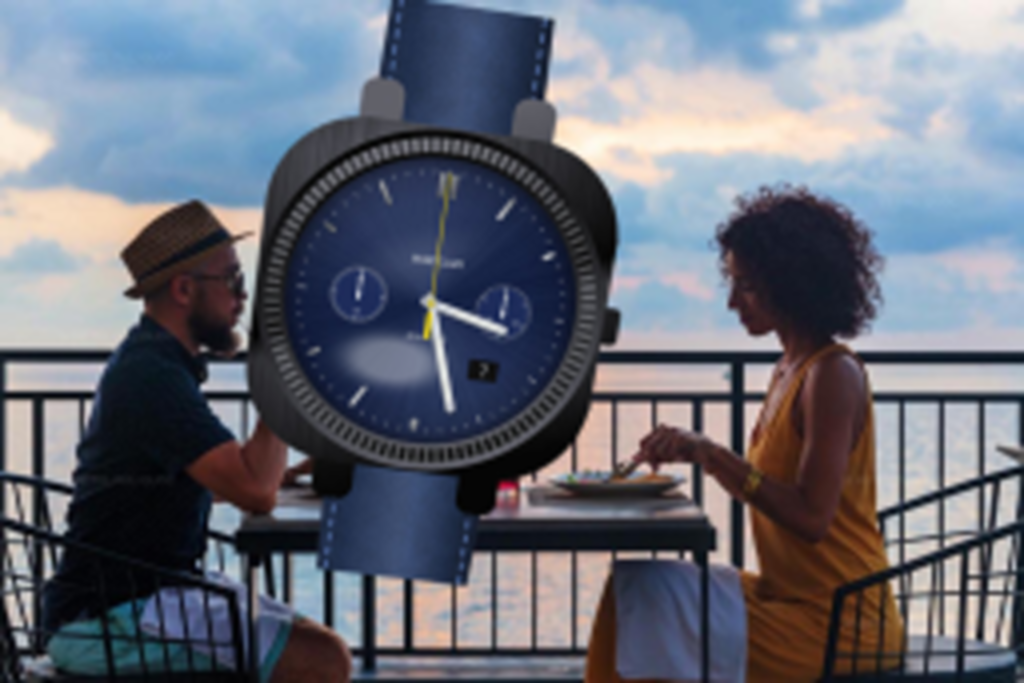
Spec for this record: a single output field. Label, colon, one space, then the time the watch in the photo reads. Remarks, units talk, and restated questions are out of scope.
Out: 3:27
